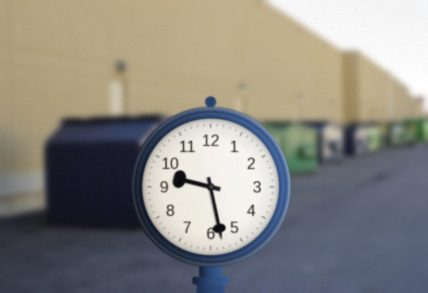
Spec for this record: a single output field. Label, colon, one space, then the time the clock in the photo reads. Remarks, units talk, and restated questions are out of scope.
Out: 9:28
